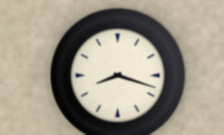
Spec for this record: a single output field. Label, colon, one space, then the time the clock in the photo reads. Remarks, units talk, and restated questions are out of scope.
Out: 8:18
